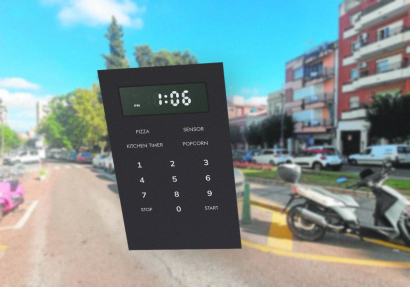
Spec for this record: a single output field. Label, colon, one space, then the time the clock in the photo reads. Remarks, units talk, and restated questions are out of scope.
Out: 1:06
